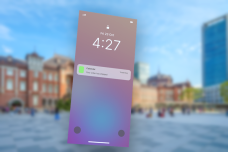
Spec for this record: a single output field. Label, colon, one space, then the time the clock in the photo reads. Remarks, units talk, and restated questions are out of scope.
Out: 4:27
